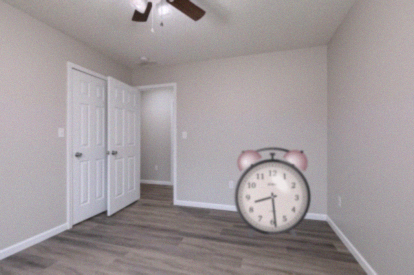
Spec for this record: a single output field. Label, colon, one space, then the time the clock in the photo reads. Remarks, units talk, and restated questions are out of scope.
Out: 8:29
